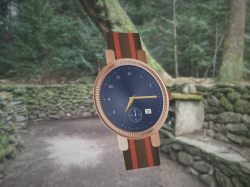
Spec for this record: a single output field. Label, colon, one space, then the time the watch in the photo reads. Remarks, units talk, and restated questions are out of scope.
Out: 7:15
